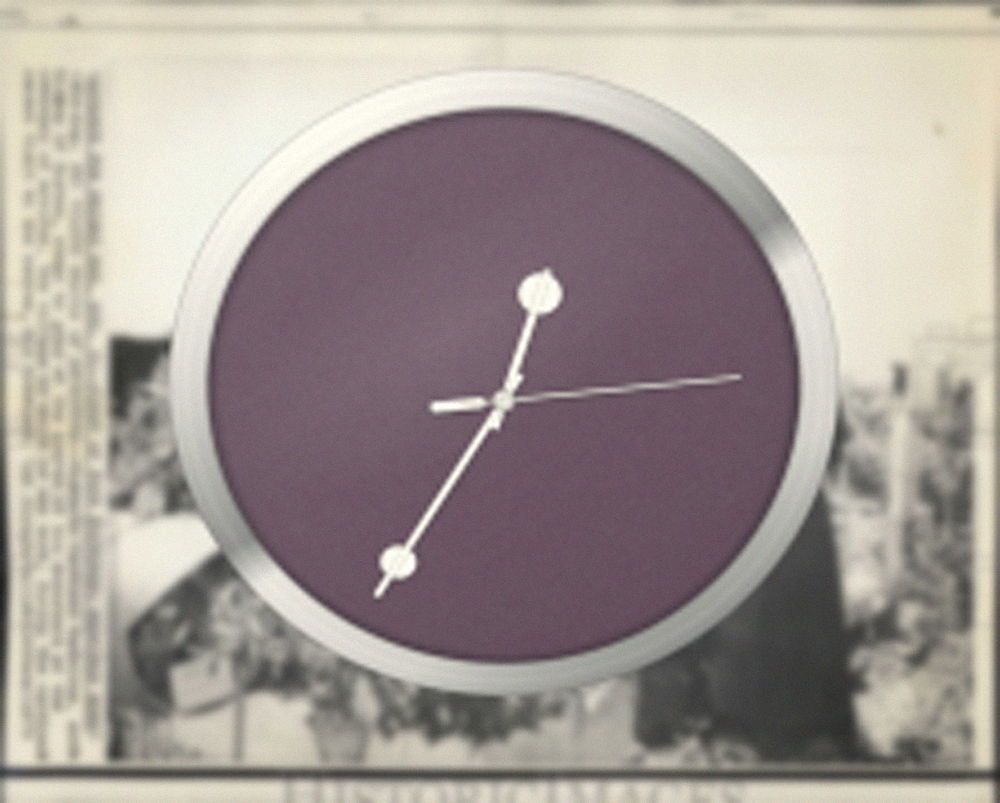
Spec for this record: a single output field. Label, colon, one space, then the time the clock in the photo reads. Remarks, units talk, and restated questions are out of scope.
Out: 12:35:14
